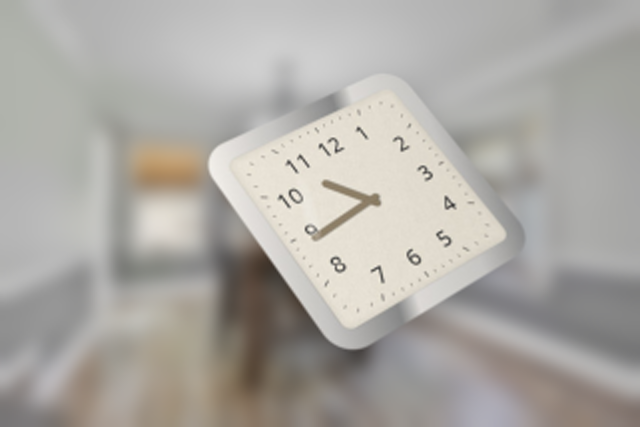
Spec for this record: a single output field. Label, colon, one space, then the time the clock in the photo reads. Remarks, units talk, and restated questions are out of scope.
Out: 10:44
